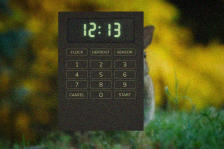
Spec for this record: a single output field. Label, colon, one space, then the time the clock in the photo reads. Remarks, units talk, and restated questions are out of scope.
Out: 12:13
